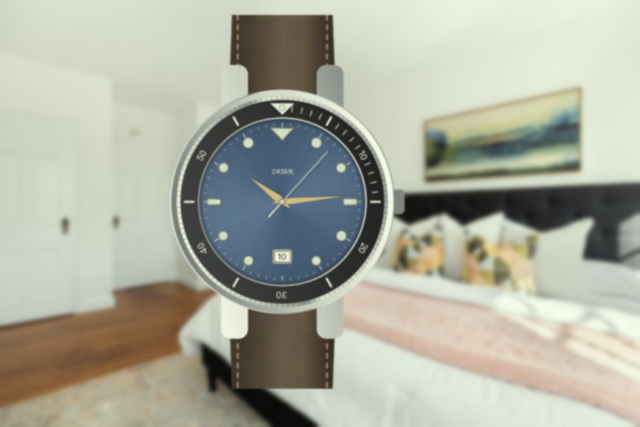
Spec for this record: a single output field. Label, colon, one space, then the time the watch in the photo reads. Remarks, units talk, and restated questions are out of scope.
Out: 10:14:07
